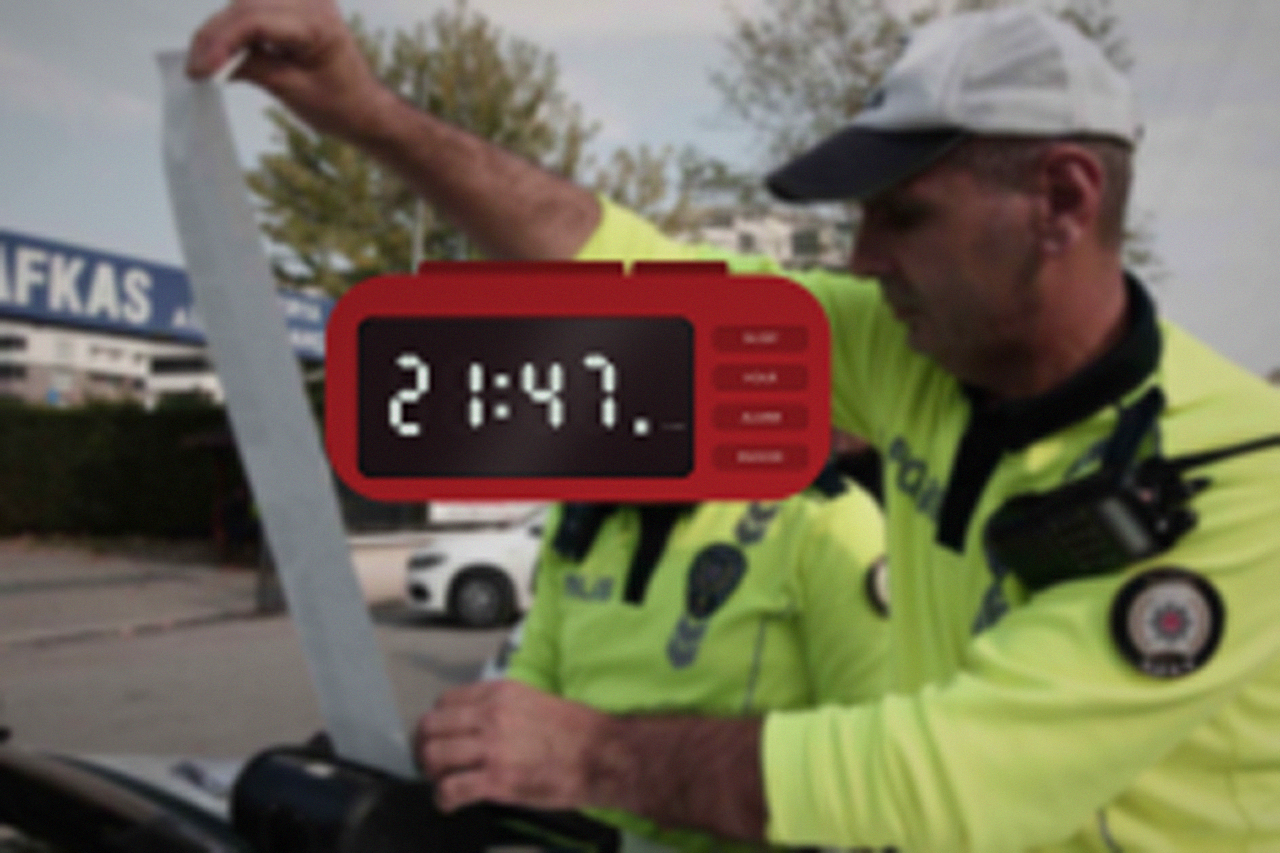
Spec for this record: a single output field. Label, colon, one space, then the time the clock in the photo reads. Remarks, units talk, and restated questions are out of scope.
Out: 21:47
